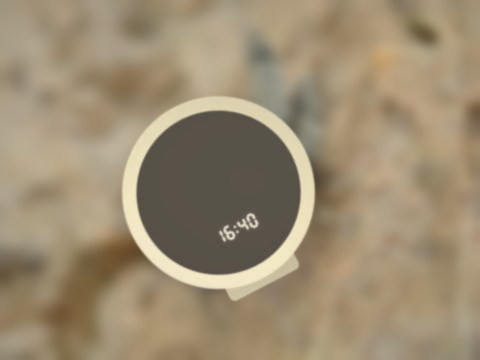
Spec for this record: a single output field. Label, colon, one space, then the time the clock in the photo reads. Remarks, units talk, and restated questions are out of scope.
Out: 16:40
